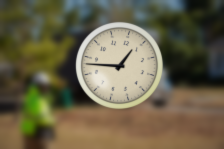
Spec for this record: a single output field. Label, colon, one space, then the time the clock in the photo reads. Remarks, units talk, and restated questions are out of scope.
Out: 12:43
